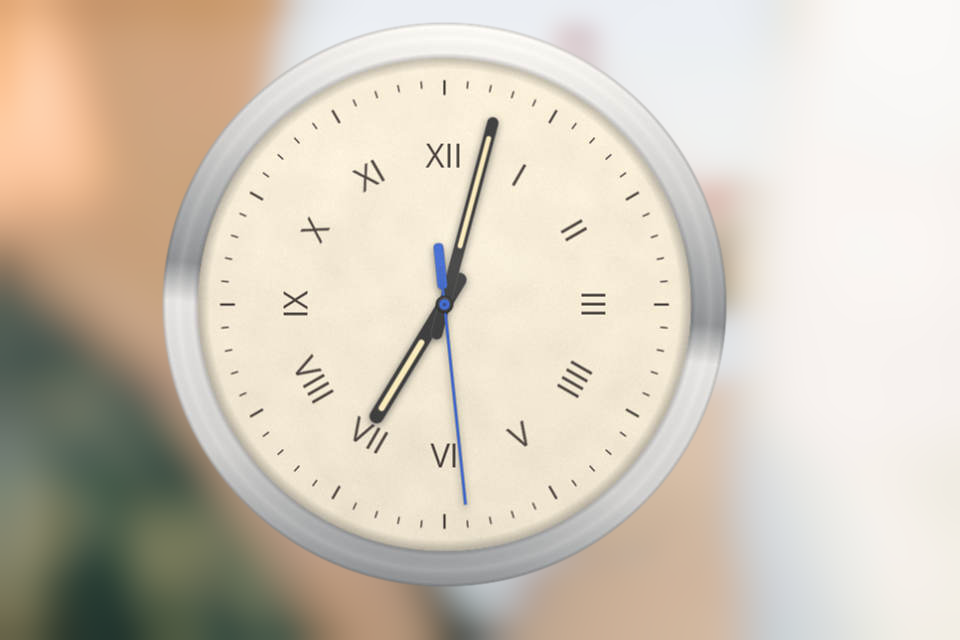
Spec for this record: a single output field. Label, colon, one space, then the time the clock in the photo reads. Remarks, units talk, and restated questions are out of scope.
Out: 7:02:29
